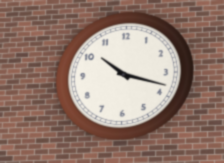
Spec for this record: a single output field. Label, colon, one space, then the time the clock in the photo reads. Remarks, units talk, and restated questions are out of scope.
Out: 10:18
